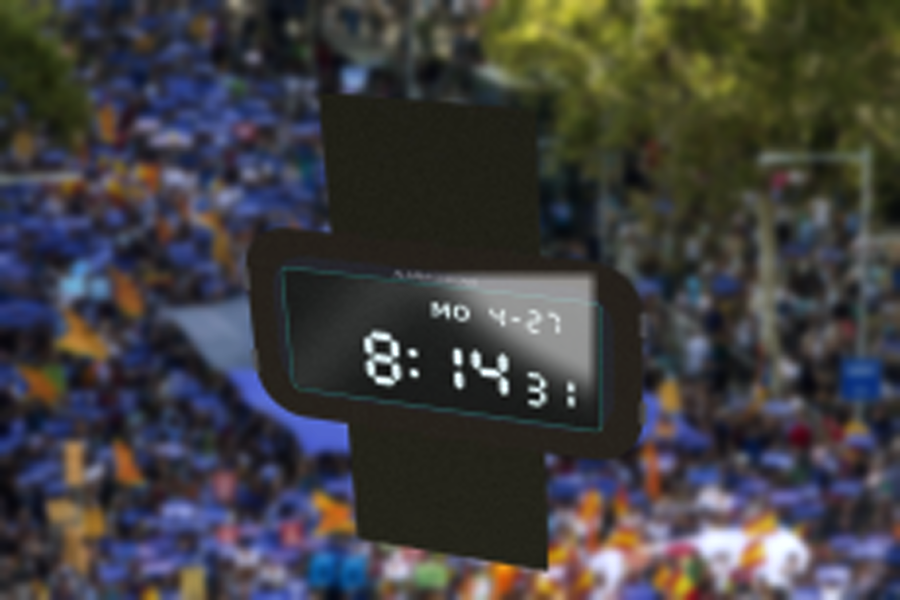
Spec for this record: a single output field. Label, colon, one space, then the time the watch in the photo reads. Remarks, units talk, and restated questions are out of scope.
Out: 8:14:31
